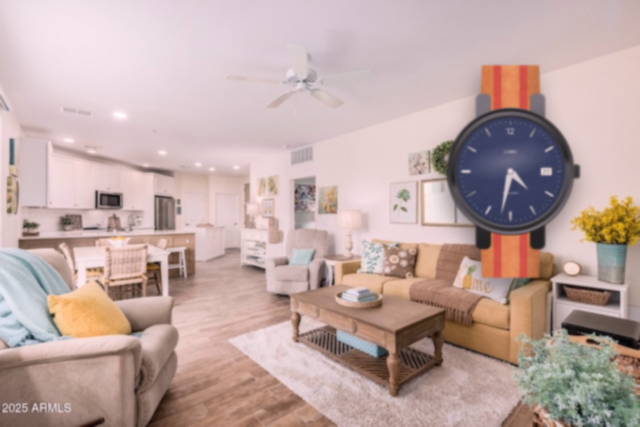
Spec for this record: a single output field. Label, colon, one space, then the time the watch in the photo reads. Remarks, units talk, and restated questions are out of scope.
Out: 4:32
